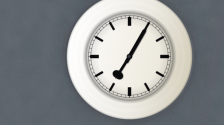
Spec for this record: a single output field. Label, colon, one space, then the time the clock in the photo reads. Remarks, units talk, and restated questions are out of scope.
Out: 7:05
